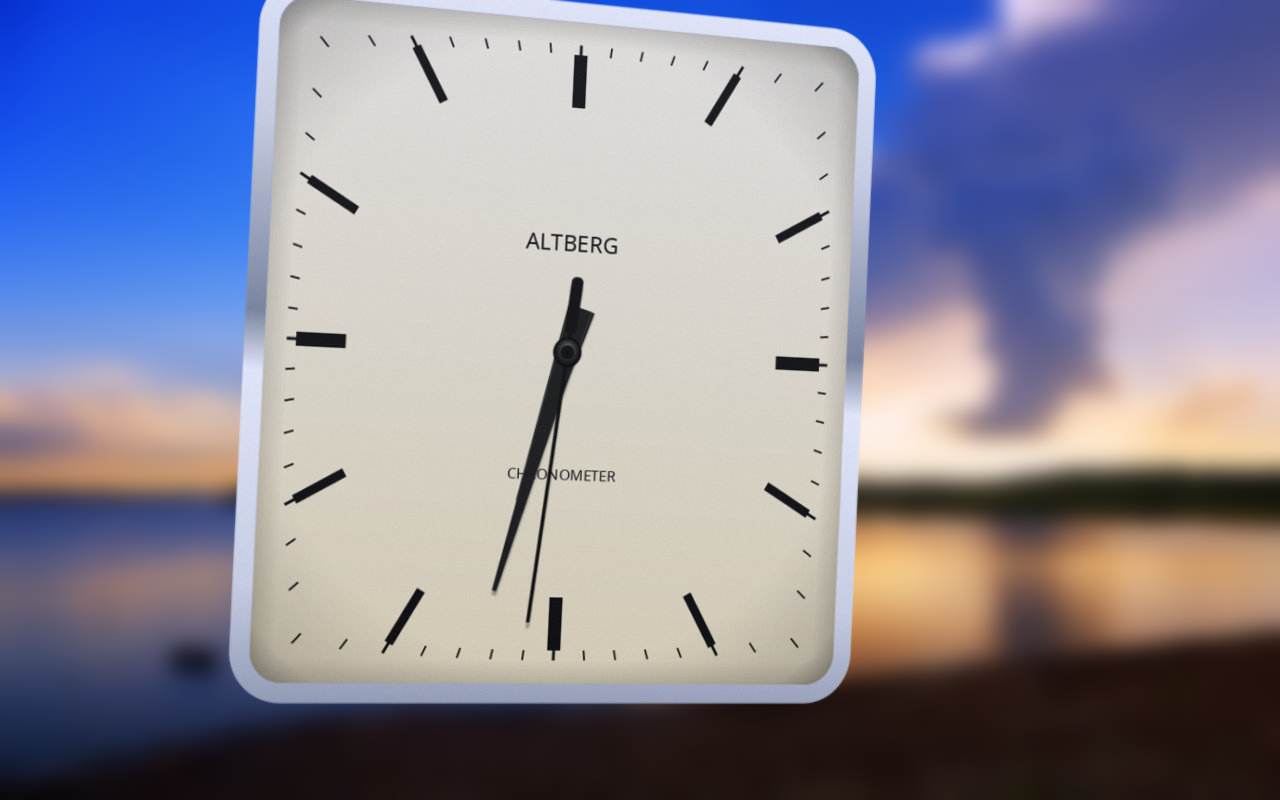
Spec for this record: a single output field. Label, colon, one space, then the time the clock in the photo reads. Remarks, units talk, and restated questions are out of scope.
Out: 6:32:31
